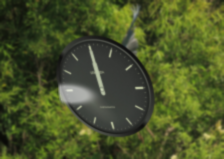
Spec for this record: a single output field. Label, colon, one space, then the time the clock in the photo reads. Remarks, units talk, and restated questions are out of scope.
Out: 12:00
